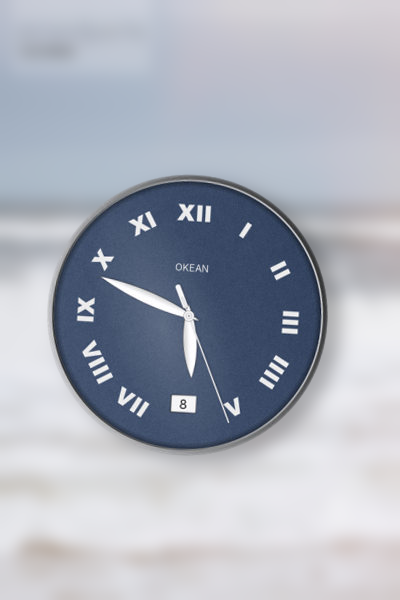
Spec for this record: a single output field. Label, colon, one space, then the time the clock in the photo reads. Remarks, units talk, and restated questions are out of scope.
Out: 5:48:26
